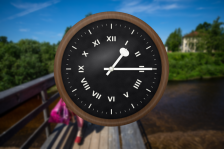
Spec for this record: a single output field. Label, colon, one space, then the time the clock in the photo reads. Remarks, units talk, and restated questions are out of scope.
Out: 1:15
